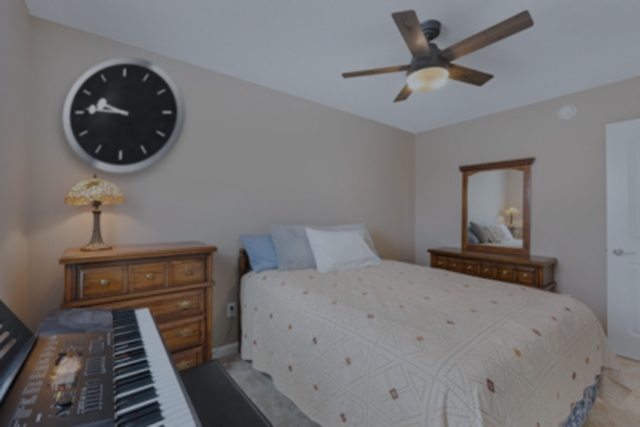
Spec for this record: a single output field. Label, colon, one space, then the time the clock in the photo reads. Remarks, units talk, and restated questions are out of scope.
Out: 9:46
